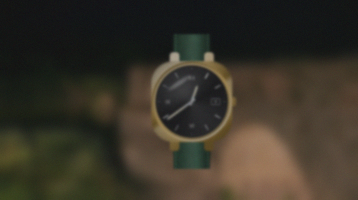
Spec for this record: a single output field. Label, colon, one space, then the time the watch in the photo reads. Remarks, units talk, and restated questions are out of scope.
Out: 12:39
